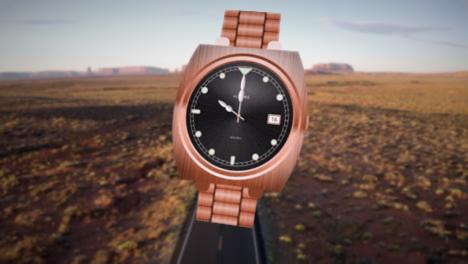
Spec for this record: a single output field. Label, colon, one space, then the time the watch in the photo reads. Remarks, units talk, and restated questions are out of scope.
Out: 10:00
